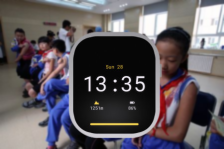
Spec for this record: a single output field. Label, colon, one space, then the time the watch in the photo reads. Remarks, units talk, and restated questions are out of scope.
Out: 13:35
